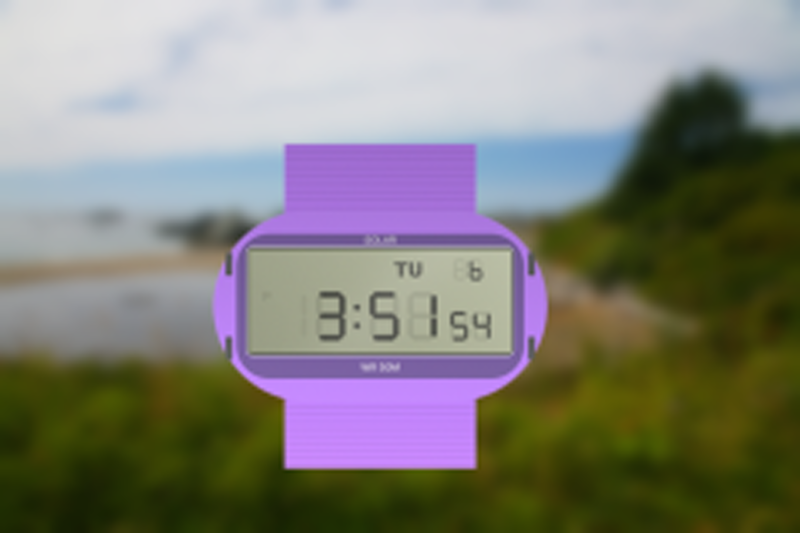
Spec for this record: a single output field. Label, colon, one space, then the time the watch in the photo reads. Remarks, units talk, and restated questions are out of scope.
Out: 3:51:54
